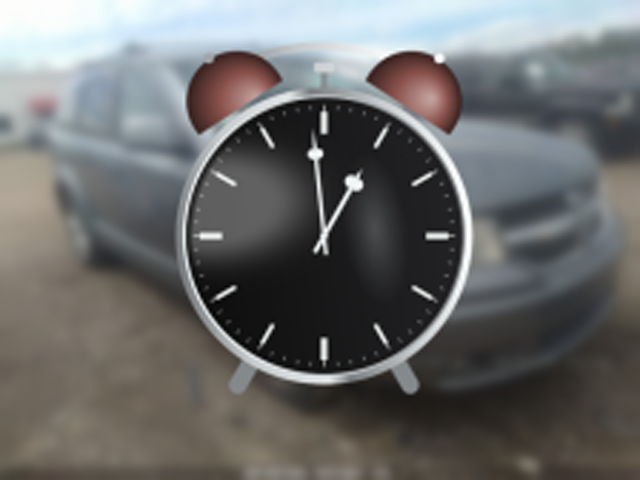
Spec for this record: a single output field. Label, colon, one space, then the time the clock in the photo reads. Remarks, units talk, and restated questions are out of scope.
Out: 12:59
